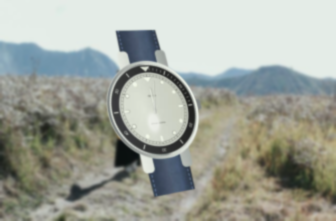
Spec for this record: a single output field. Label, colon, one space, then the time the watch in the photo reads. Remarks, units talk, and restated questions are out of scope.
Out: 12:02
